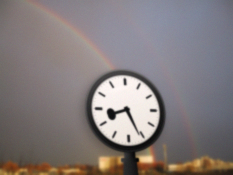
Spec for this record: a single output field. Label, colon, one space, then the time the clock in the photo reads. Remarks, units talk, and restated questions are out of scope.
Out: 8:26
